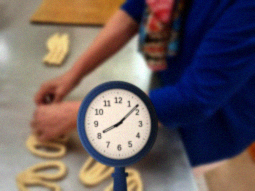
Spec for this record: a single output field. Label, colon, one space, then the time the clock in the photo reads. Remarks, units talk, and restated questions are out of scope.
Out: 8:08
